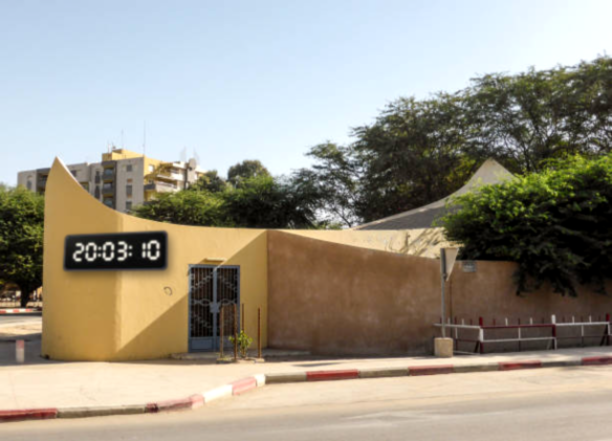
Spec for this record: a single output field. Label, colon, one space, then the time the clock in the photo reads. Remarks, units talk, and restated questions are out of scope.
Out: 20:03:10
